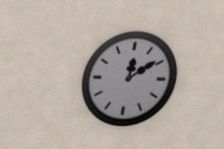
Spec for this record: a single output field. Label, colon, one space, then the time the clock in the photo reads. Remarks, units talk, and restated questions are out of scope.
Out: 12:09
